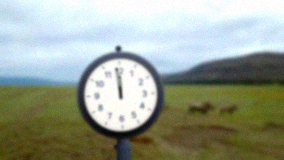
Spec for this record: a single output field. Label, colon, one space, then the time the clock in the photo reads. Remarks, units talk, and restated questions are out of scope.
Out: 11:59
